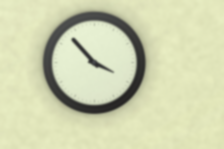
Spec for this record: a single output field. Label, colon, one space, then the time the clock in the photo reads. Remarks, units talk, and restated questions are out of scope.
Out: 3:53
